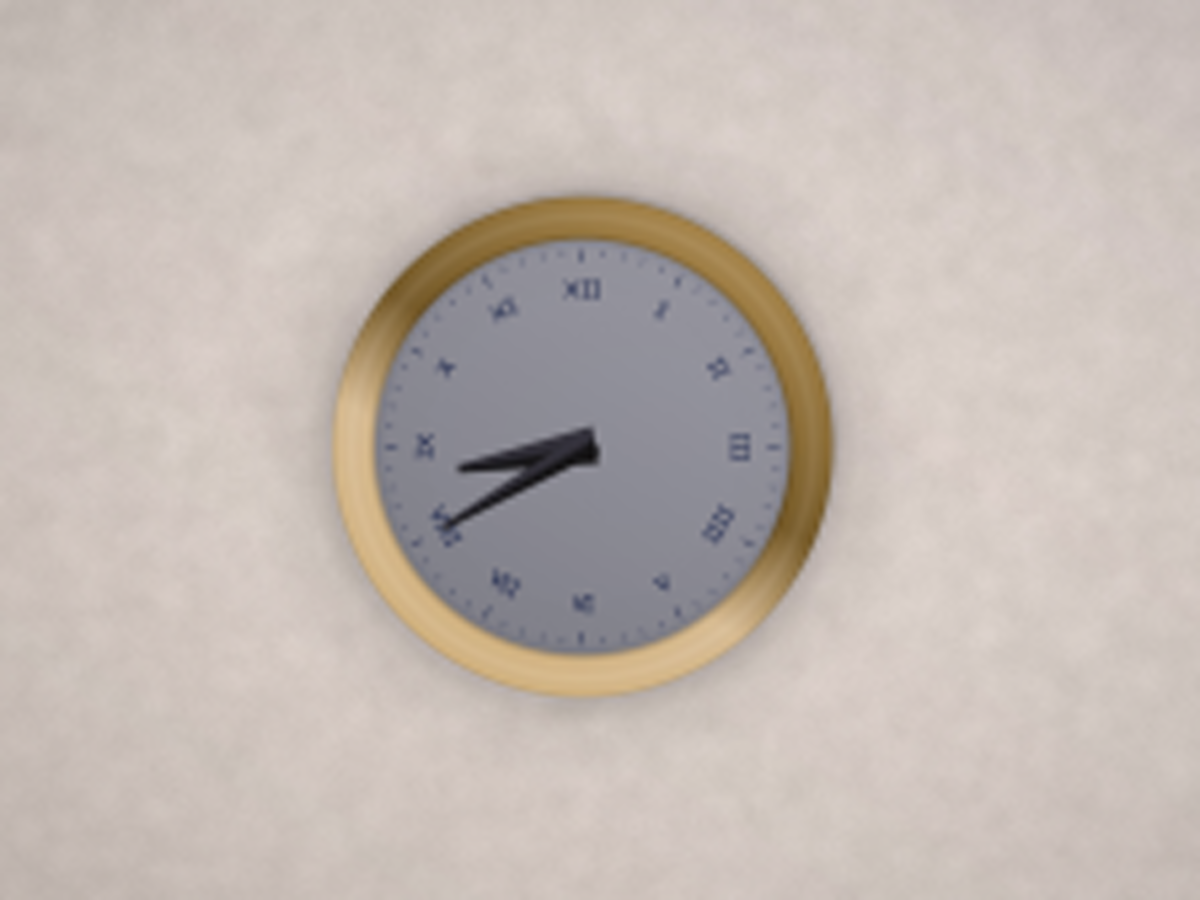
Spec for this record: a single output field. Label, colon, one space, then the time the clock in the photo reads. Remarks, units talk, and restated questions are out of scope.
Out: 8:40
